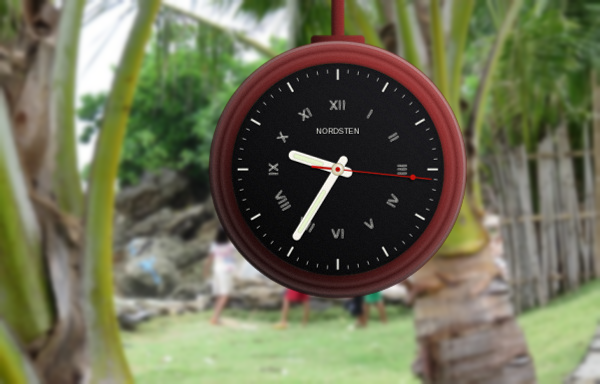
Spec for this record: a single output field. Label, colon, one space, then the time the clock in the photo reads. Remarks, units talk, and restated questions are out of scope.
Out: 9:35:16
